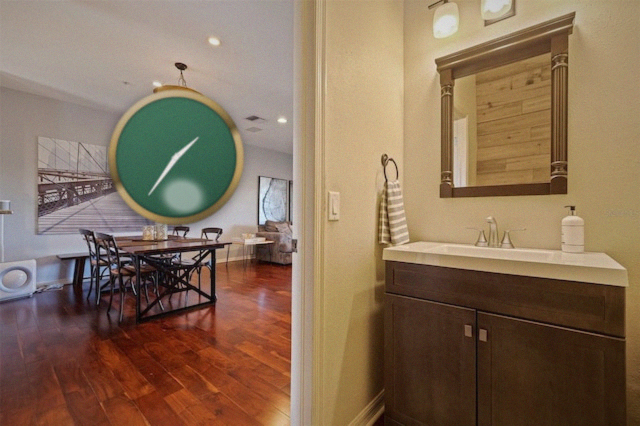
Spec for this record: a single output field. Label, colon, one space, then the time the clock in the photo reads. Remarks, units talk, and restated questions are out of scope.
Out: 1:36
